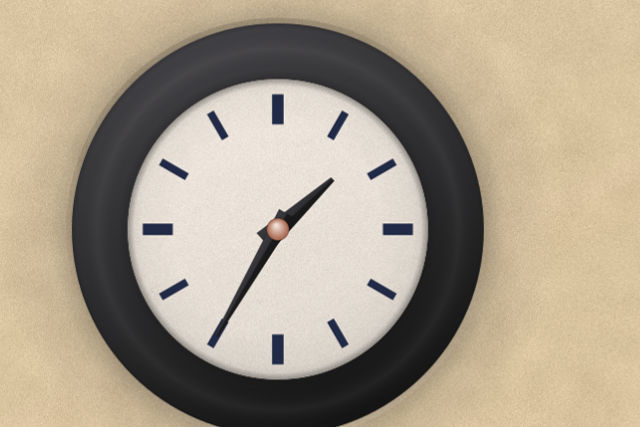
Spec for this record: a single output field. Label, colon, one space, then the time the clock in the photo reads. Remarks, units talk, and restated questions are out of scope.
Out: 1:35
